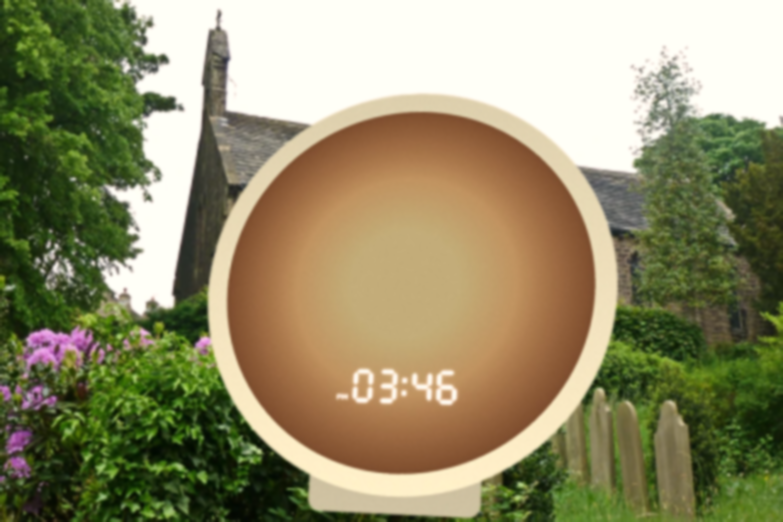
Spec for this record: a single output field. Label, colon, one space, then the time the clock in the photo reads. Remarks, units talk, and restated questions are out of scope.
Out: 3:46
